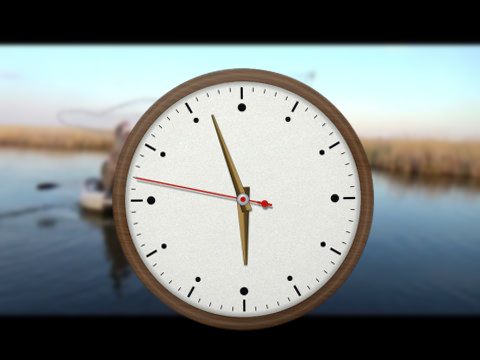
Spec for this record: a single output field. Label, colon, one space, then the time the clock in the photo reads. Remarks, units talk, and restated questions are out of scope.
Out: 5:56:47
